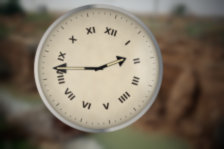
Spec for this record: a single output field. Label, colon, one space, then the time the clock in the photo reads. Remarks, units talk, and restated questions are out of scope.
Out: 1:42
